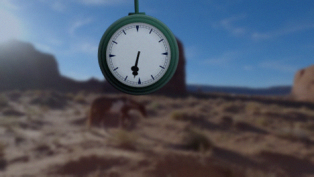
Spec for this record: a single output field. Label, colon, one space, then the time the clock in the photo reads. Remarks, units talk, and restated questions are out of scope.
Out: 6:32
